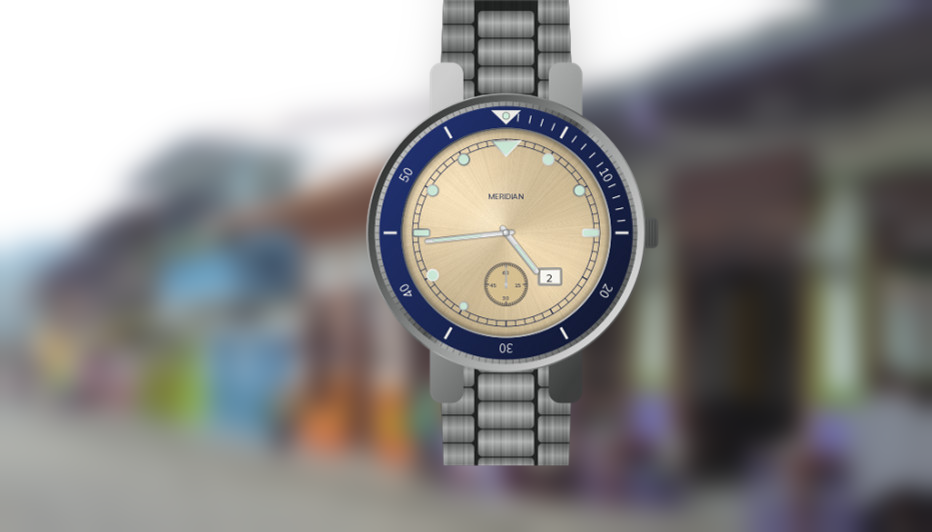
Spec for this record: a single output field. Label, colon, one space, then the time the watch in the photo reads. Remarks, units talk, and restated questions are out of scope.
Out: 4:44
